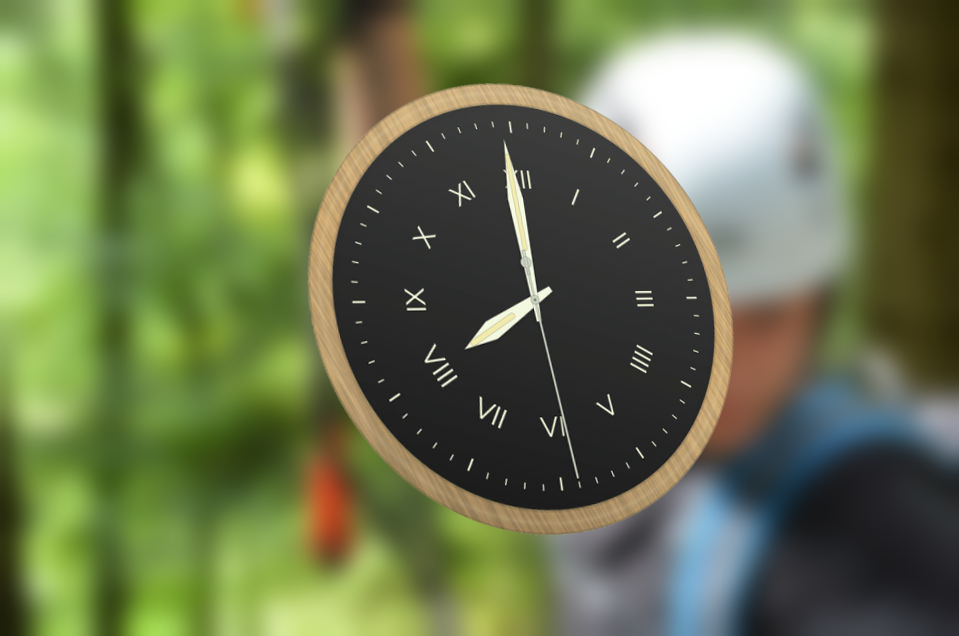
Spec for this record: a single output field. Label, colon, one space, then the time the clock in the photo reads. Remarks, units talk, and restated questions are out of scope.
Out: 7:59:29
